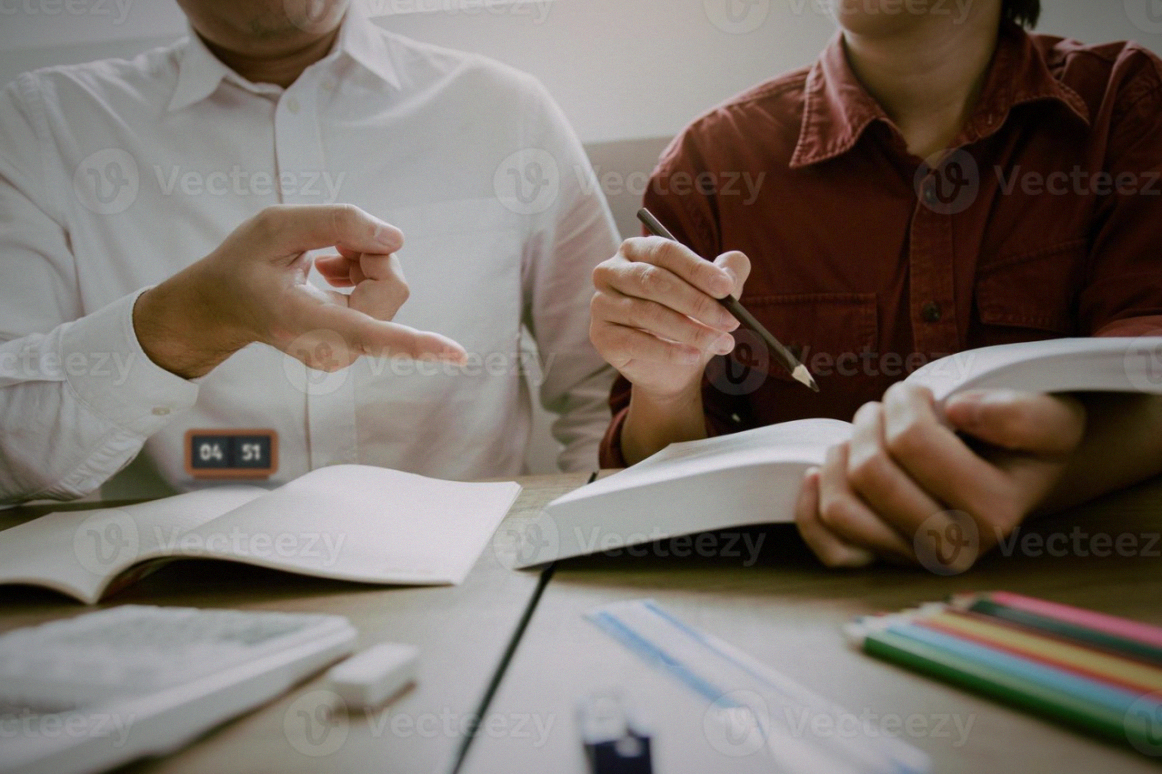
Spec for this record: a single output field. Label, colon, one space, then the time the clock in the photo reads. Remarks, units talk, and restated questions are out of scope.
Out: 4:51
